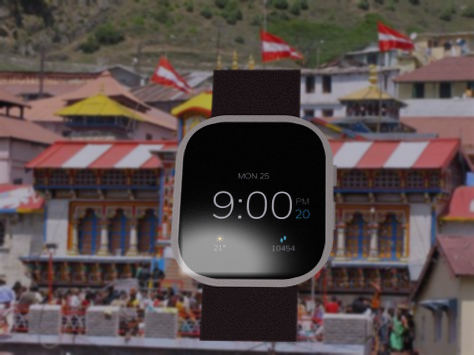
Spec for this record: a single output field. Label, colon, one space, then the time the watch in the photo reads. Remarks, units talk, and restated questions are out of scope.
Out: 9:00:20
